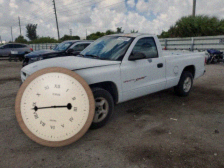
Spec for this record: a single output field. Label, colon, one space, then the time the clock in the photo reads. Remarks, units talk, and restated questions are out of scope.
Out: 2:43
